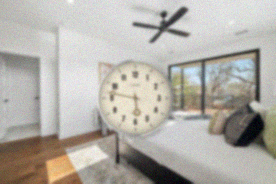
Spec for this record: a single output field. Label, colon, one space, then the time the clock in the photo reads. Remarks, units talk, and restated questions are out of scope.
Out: 5:47
